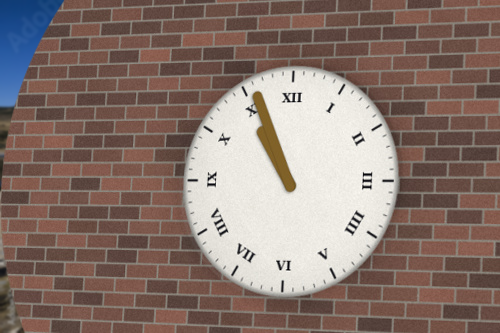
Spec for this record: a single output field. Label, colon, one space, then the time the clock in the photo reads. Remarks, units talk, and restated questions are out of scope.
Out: 10:56
